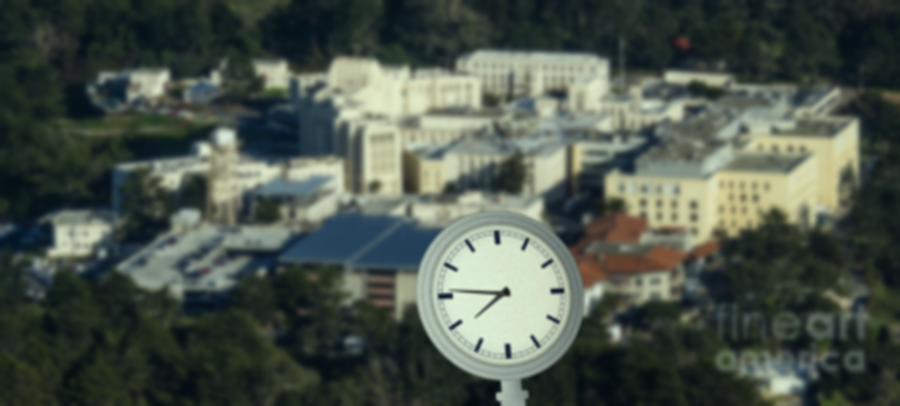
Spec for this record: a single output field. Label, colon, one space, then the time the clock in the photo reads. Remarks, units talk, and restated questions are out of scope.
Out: 7:46
